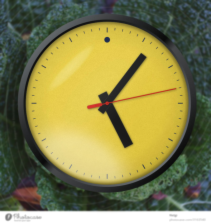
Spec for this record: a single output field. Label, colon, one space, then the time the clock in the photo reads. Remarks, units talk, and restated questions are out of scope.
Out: 5:06:13
